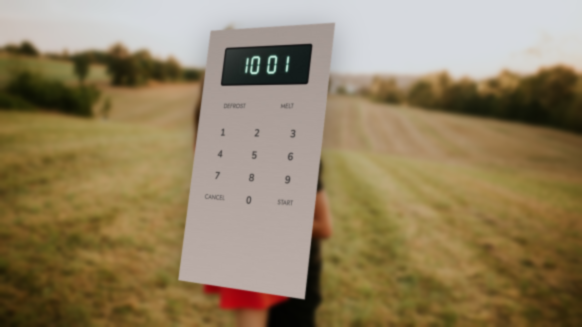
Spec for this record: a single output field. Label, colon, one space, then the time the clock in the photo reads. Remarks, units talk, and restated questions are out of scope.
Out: 10:01
